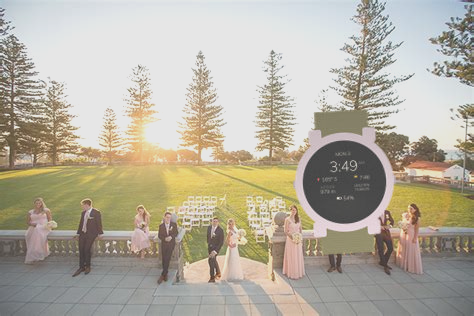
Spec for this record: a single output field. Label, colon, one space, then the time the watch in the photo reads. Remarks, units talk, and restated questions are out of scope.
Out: 3:49
